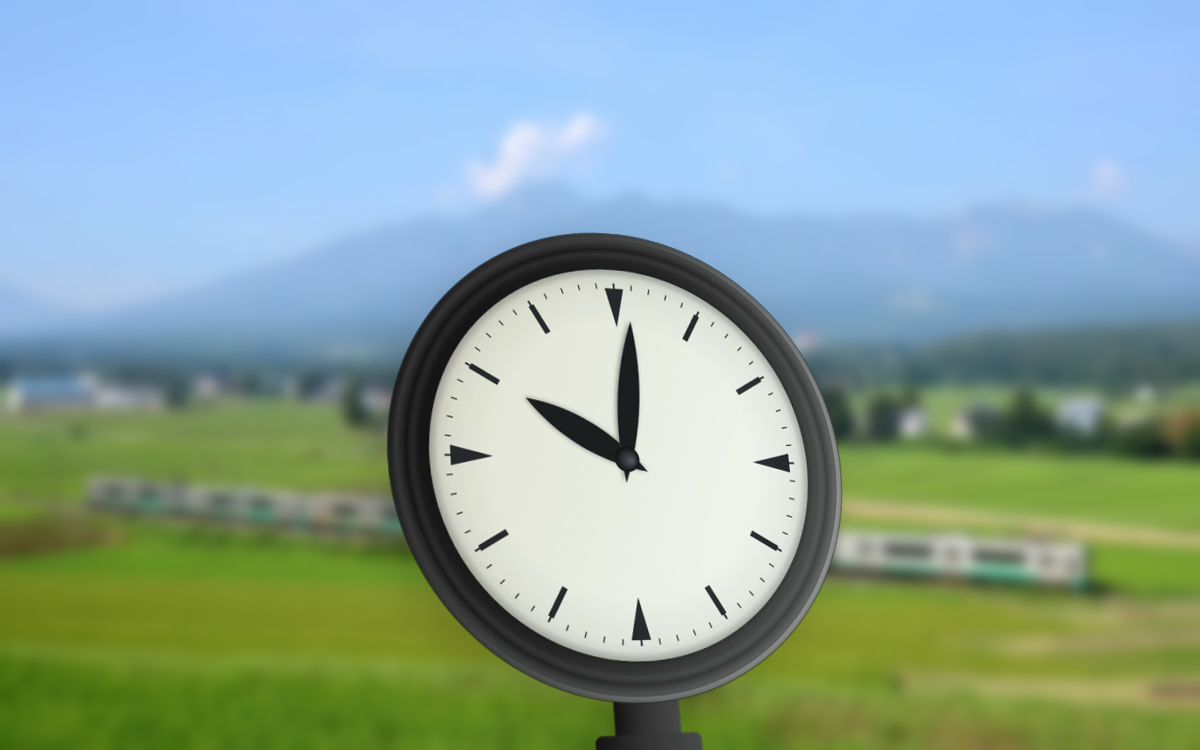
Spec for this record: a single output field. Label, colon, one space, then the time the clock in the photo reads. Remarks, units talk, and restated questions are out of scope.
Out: 10:01
